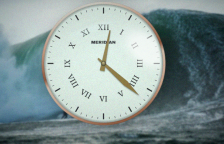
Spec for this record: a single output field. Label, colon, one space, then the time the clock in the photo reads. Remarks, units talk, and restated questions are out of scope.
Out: 12:22
